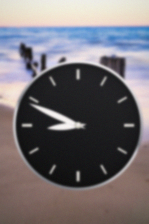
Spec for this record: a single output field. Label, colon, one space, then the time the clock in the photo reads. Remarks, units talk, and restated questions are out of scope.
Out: 8:49
